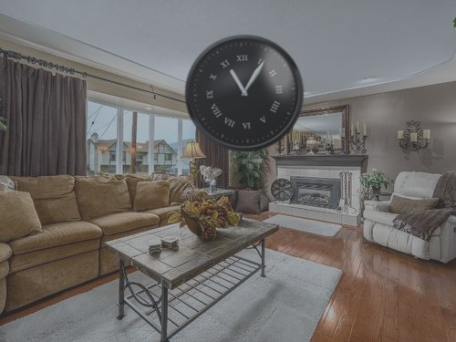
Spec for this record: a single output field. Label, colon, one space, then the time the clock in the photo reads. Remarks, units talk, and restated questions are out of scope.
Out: 11:06
